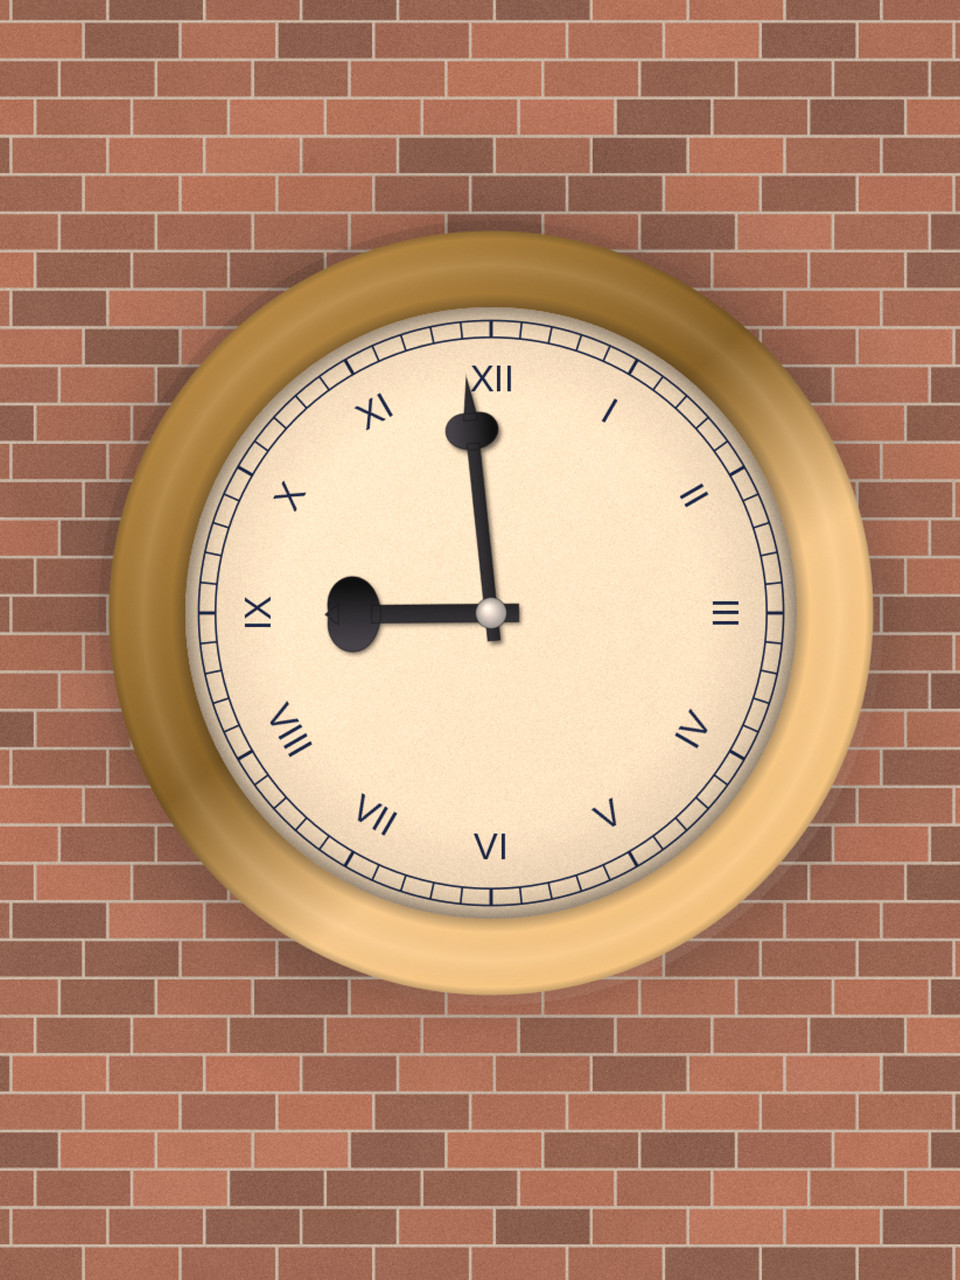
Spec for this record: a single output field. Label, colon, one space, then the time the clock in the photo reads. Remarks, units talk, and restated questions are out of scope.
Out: 8:59
